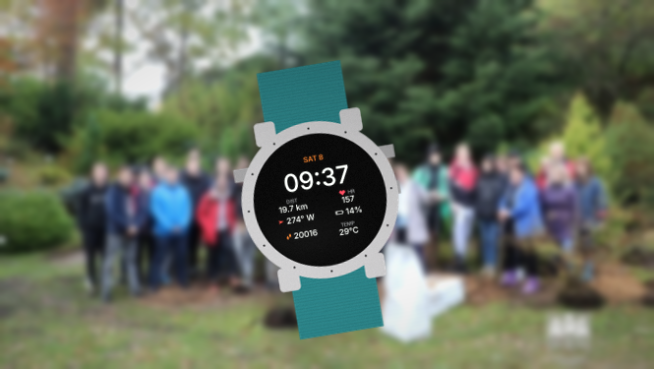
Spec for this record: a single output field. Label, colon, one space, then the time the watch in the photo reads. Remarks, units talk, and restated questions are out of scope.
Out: 9:37
